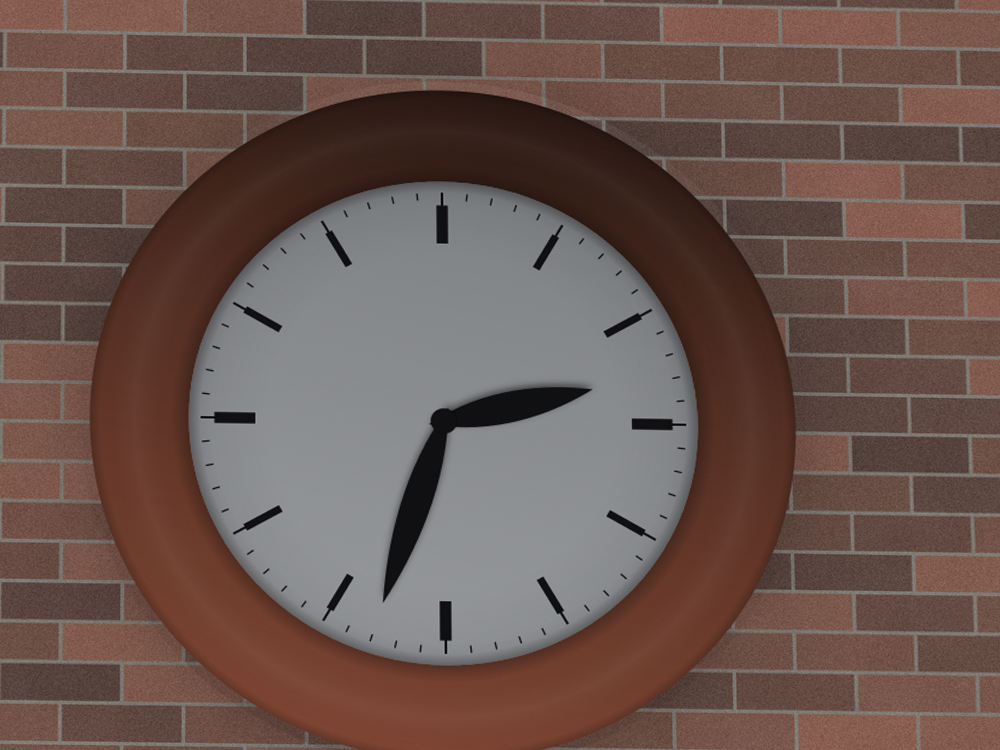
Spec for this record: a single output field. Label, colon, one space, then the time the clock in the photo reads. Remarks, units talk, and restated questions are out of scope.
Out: 2:33
